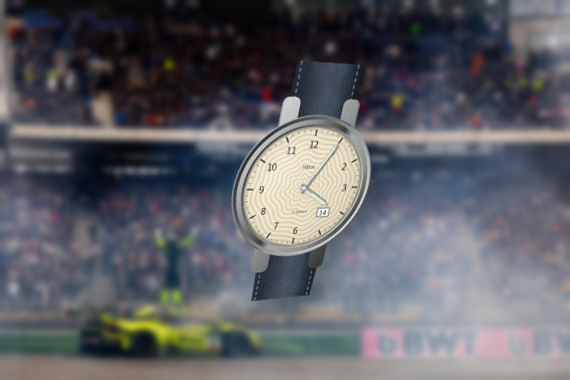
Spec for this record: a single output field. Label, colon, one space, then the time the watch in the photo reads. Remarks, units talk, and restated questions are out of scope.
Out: 4:05
